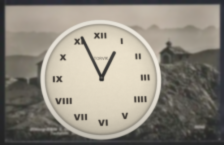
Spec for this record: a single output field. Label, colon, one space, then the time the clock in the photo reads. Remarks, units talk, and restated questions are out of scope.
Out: 12:56
